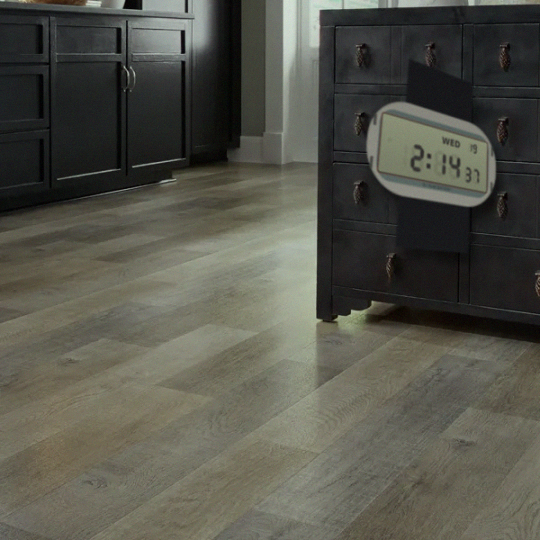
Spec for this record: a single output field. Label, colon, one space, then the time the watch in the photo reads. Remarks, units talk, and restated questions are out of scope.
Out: 2:14:37
